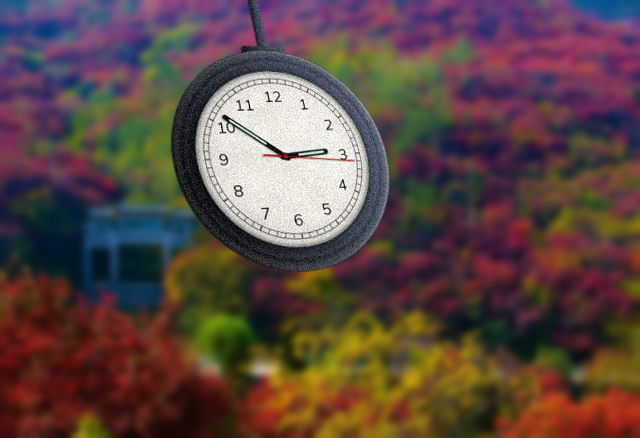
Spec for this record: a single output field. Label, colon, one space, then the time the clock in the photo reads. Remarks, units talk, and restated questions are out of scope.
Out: 2:51:16
